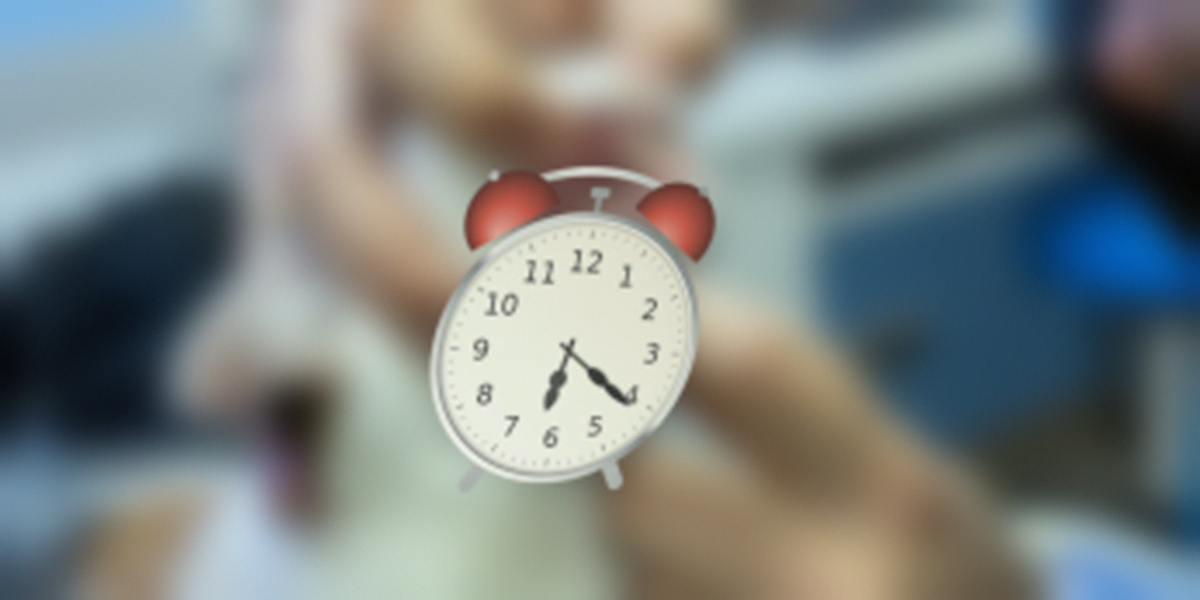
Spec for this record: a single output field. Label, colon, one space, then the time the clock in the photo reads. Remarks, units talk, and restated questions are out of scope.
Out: 6:21
